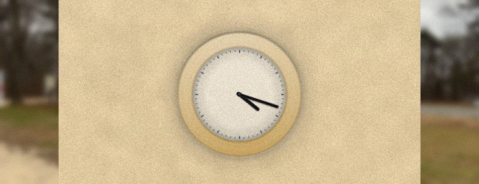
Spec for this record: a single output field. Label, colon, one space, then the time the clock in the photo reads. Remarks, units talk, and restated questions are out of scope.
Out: 4:18
